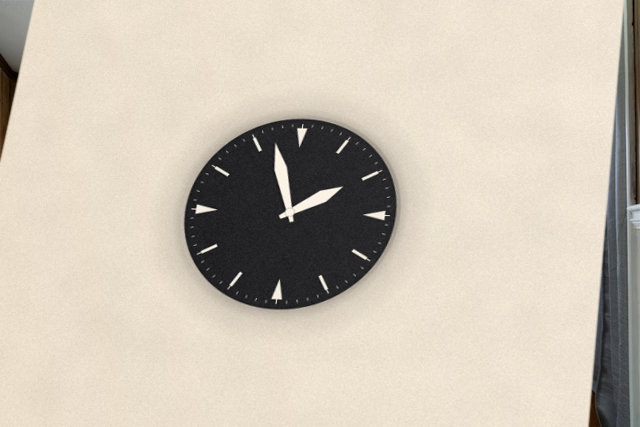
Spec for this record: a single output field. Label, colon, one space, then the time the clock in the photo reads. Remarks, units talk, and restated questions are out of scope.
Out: 1:57
